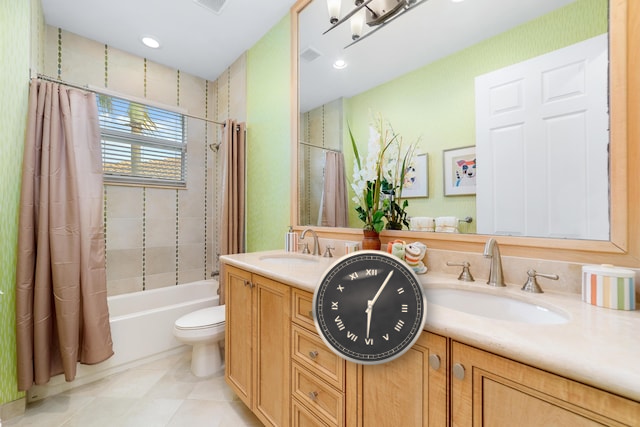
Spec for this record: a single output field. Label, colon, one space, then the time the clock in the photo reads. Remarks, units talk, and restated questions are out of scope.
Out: 6:05
